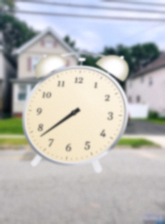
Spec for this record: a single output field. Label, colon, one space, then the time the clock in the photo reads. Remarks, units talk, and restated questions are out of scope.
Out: 7:38
